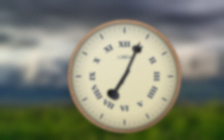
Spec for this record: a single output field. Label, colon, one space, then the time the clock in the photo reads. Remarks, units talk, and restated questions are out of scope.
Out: 7:04
